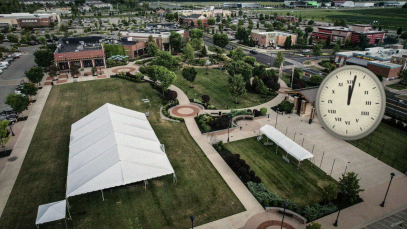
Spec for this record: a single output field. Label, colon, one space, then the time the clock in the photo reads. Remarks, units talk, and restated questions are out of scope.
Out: 12:02
